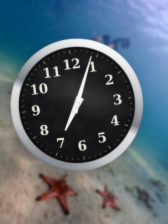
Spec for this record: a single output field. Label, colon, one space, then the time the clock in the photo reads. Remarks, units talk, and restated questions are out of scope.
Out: 7:04
